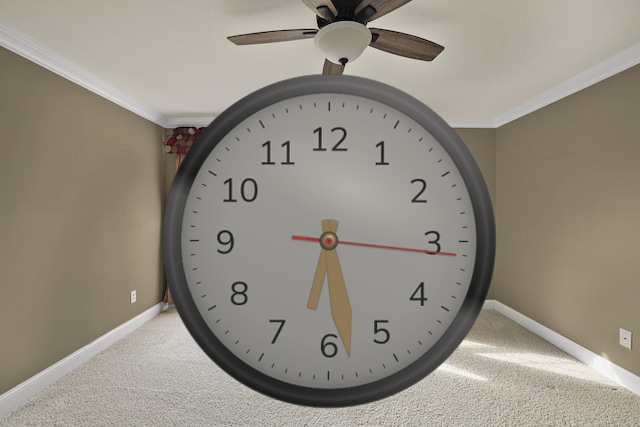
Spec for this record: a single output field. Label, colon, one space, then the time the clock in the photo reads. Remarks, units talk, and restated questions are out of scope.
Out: 6:28:16
